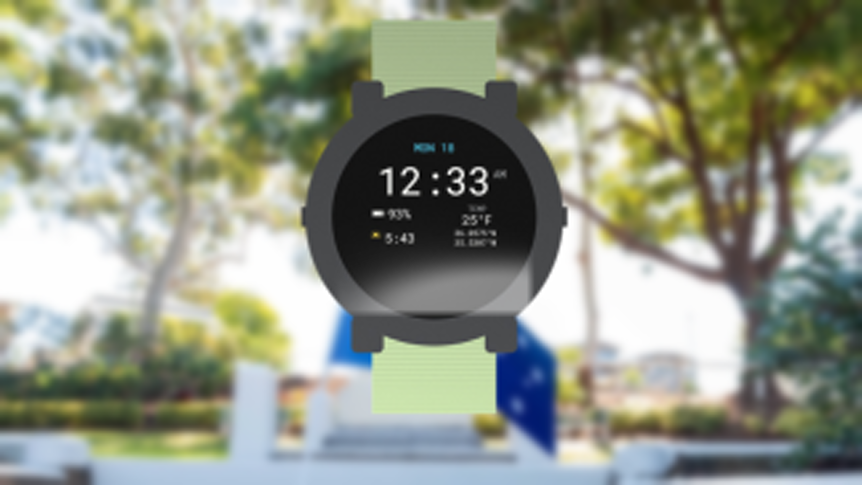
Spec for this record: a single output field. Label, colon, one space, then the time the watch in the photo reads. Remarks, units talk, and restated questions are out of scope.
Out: 12:33
